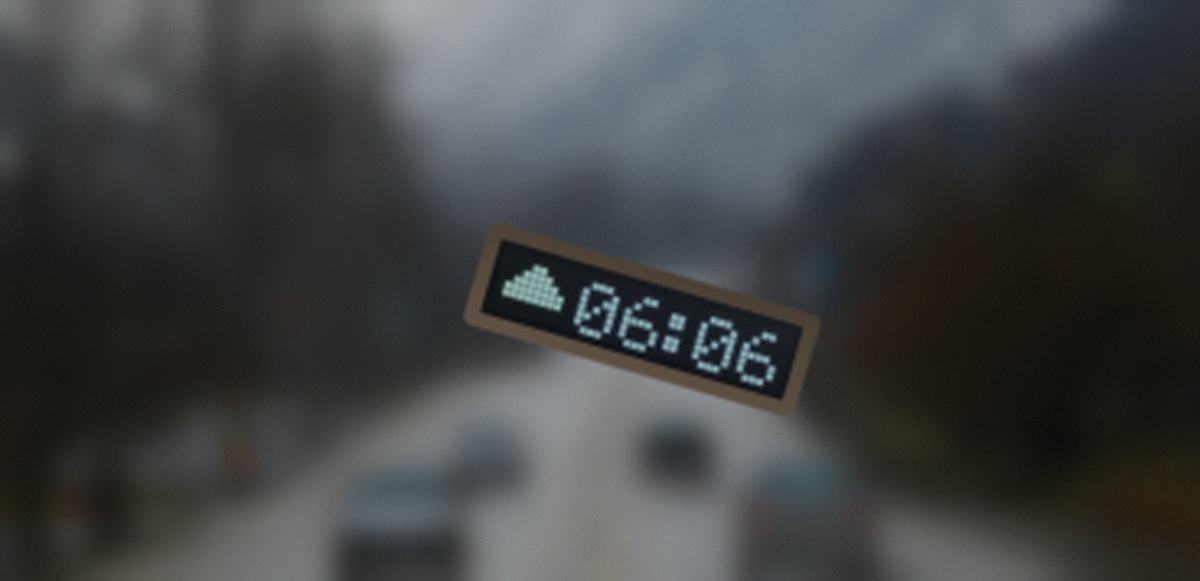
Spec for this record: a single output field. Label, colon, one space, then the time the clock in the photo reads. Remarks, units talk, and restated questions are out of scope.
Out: 6:06
